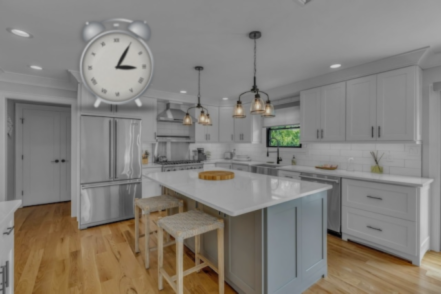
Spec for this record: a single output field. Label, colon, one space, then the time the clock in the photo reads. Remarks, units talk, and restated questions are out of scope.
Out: 3:05
